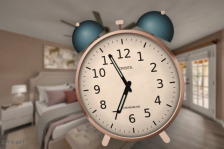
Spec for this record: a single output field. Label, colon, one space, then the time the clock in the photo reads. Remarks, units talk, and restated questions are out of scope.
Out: 6:56
